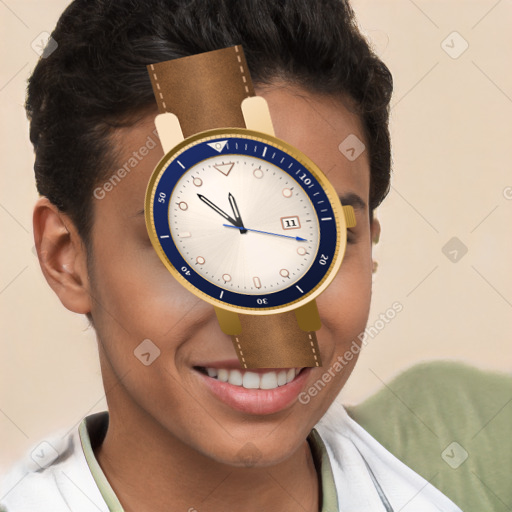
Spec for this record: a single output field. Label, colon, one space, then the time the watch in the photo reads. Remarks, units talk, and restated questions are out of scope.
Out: 11:53:18
